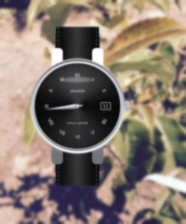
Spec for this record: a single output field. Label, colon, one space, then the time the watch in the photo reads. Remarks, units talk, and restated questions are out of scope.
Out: 8:44
